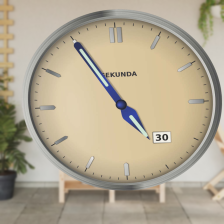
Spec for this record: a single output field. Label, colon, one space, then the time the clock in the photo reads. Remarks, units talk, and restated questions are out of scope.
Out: 4:55
